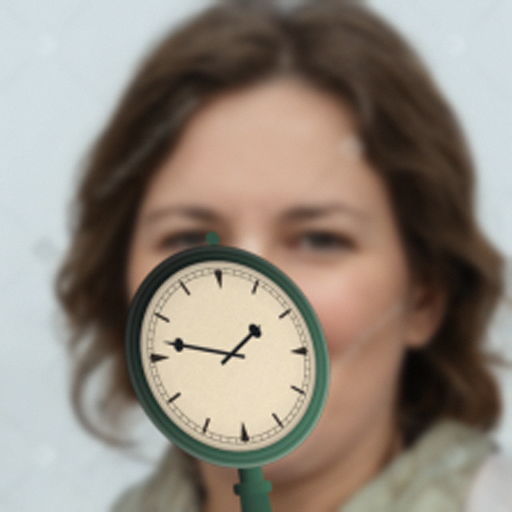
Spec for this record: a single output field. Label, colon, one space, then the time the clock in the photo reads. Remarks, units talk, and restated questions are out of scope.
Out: 1:47
